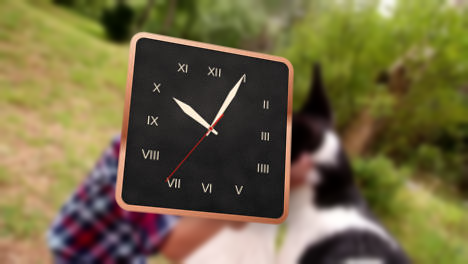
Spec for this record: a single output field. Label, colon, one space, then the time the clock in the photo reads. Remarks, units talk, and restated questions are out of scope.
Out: 10:04:36
